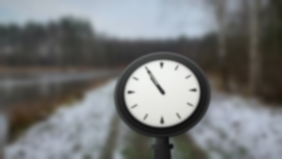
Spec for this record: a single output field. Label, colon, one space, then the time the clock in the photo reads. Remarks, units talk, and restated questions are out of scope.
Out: 10:55
